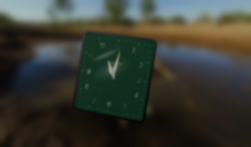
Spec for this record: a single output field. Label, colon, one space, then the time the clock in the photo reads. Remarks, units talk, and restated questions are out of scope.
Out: 11:01
